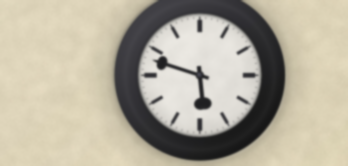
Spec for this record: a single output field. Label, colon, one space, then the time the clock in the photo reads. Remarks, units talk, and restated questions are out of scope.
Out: 5:48
